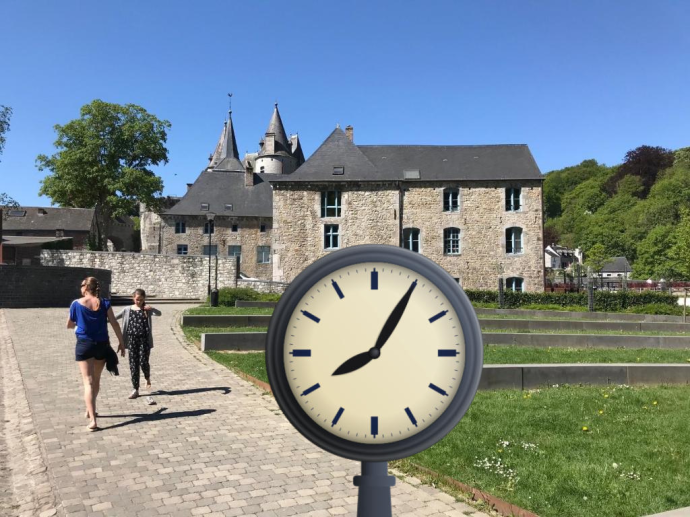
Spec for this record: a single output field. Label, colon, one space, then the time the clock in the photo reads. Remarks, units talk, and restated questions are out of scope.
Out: 8:05
